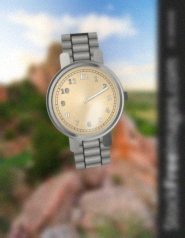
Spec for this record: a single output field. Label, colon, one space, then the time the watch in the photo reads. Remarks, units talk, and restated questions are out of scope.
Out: 2:11
